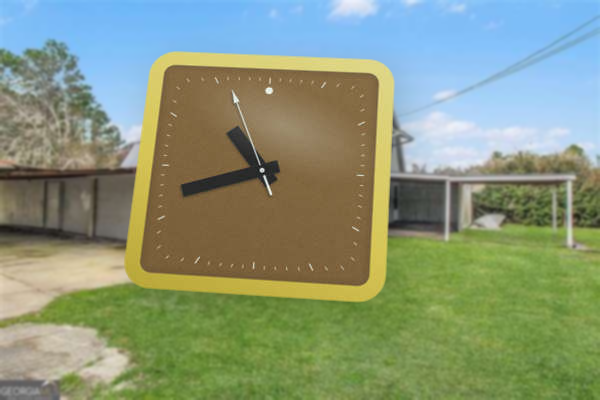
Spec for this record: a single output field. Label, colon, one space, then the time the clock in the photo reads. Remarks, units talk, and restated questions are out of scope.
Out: 10:41:56
